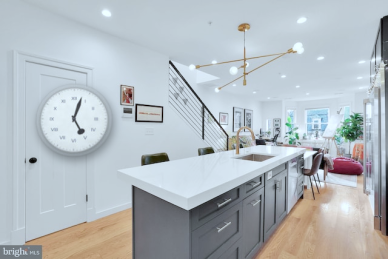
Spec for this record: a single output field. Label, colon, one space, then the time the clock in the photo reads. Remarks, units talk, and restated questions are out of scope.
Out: 5:03
